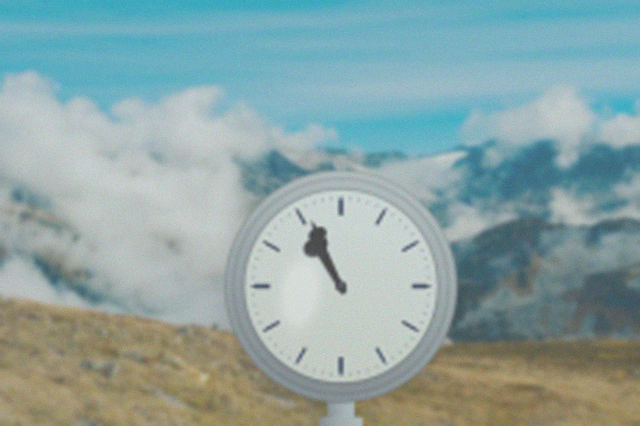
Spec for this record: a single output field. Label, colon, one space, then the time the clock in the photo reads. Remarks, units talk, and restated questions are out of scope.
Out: 10:56
